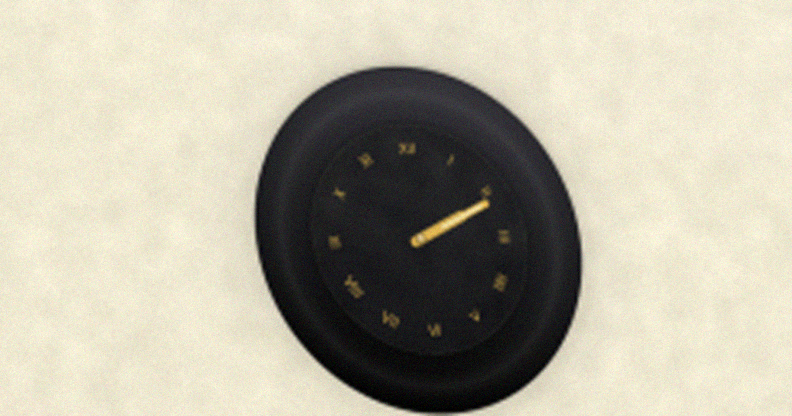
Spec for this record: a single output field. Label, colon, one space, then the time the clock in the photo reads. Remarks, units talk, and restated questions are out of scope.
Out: 2:11
